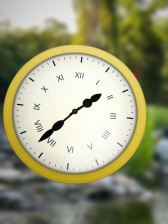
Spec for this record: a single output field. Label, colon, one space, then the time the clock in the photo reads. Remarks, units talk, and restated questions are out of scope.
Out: 1:37
